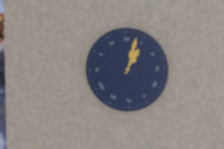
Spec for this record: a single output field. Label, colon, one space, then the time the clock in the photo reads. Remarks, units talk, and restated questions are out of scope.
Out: 1:03
